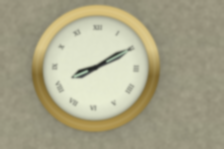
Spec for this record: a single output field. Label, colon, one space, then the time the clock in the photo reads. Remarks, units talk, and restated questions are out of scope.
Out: 8:10
